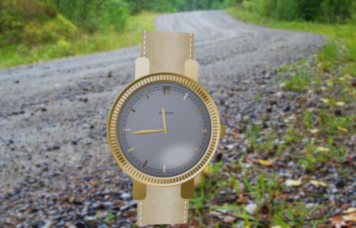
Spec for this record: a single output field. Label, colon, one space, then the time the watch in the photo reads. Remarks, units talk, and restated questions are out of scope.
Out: 11:44
